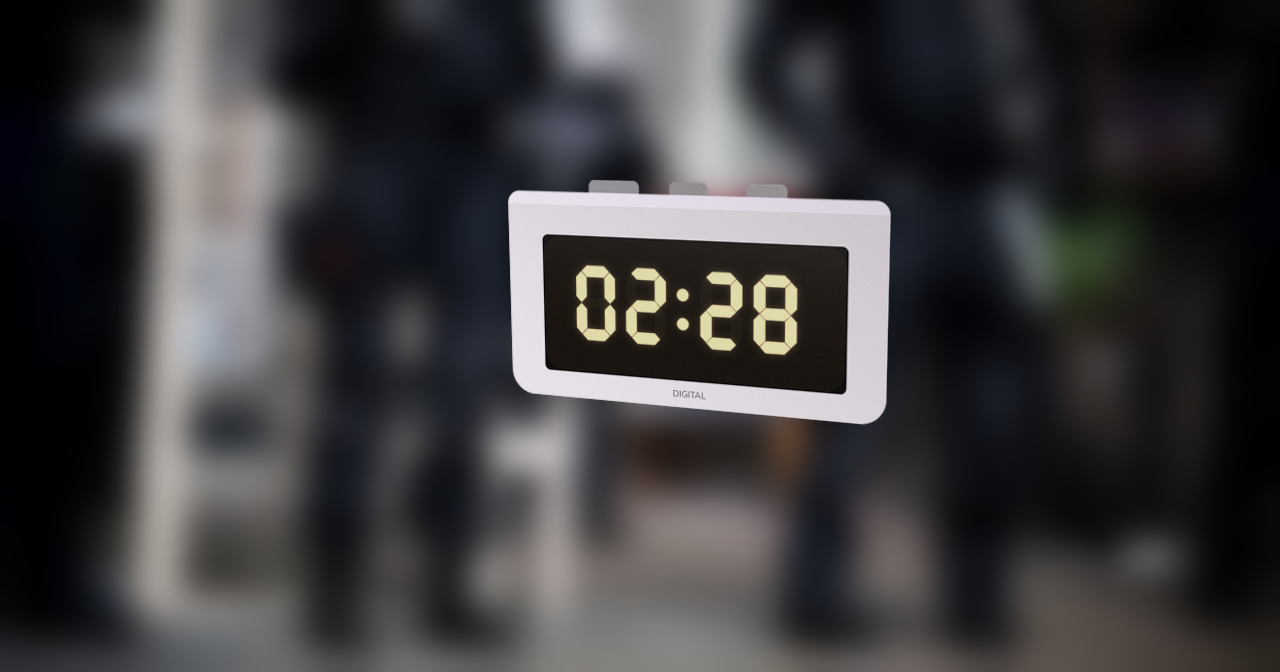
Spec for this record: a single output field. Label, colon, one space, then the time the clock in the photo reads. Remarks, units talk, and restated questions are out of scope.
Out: 2:28
